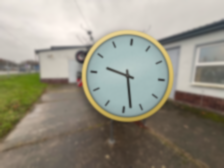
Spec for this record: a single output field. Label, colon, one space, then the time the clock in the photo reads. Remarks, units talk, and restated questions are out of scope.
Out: 9:28
